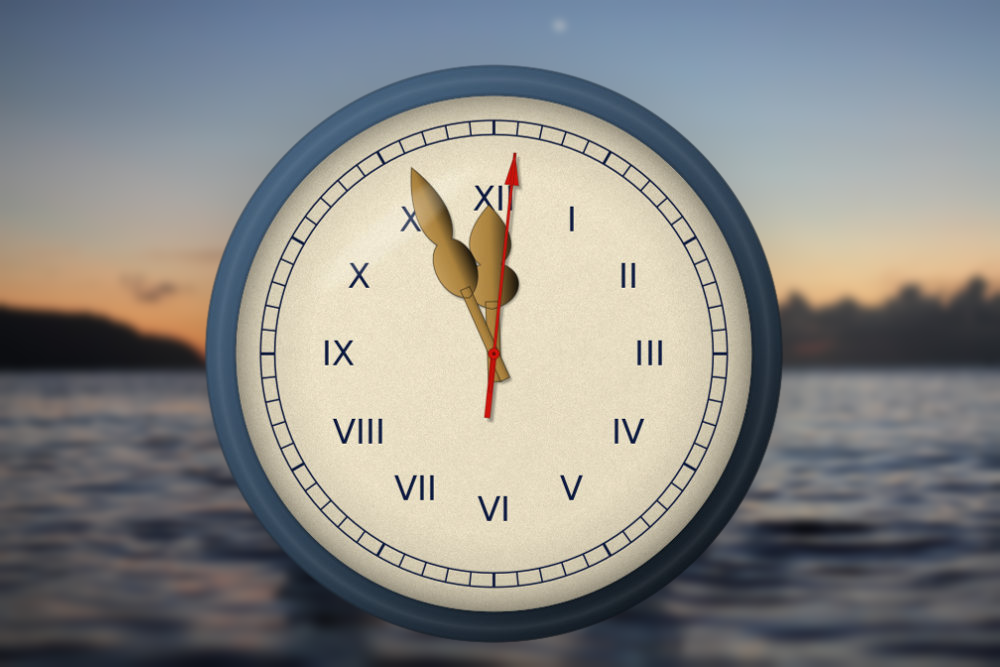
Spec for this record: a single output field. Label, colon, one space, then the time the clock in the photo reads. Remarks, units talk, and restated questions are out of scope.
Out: 11:56:01
